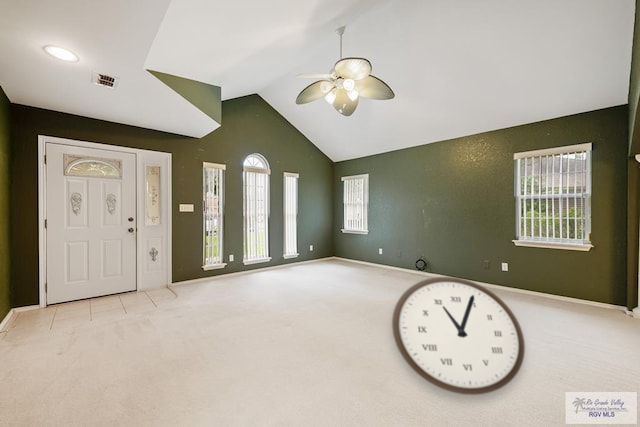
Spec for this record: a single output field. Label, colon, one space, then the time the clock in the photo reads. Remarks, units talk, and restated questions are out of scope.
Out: 11:04
